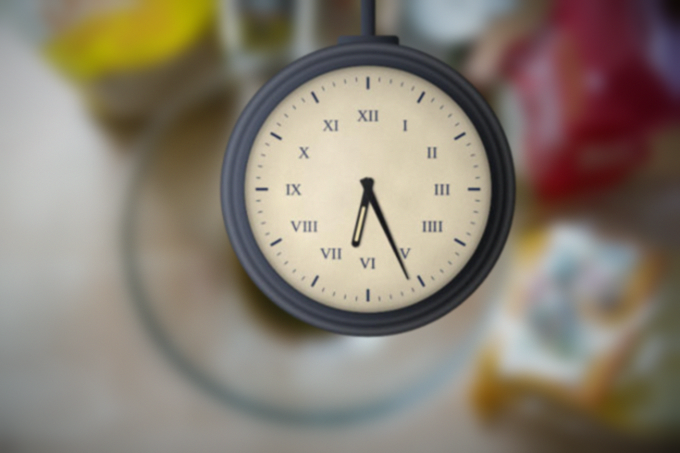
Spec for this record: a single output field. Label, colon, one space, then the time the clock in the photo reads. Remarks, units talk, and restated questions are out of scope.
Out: 6:26
